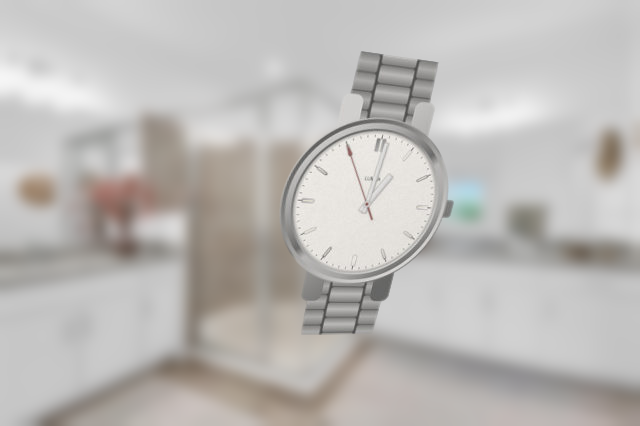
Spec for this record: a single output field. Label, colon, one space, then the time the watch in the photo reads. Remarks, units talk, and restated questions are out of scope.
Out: 1:00:55
